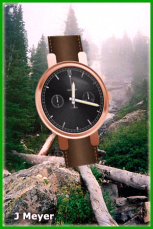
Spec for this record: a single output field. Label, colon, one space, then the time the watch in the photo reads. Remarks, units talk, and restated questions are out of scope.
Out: 12:18
